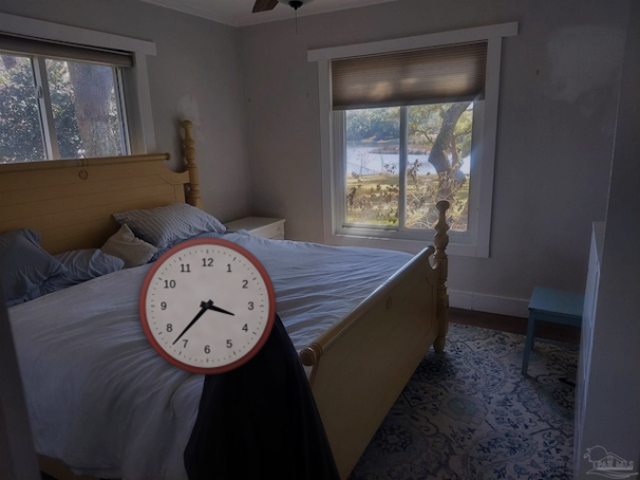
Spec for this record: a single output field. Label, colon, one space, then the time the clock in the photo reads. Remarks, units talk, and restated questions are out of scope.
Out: 3:37
